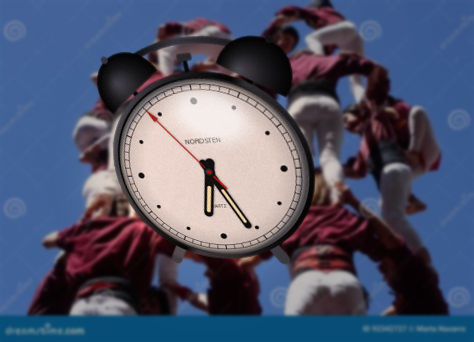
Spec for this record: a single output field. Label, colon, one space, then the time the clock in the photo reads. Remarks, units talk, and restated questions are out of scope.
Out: 6:25:54
